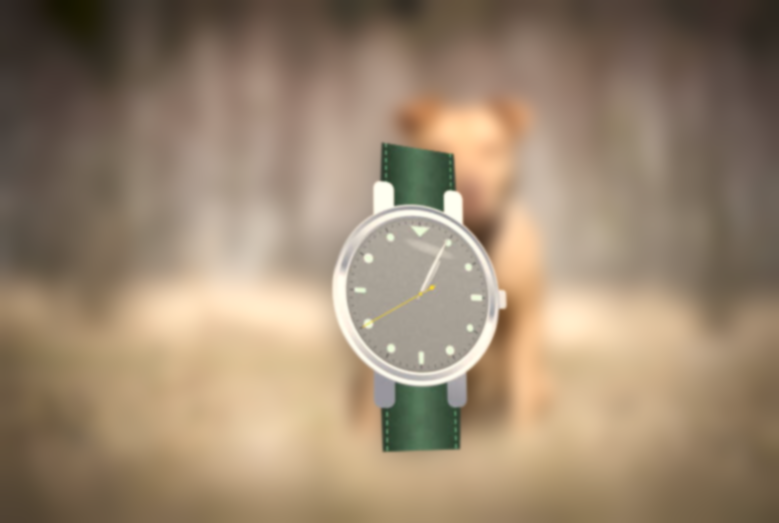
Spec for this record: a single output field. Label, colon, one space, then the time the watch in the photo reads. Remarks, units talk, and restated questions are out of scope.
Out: 1:04:40
